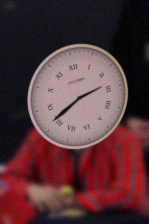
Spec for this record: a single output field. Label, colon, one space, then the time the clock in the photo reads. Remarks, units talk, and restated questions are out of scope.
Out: 2:41
